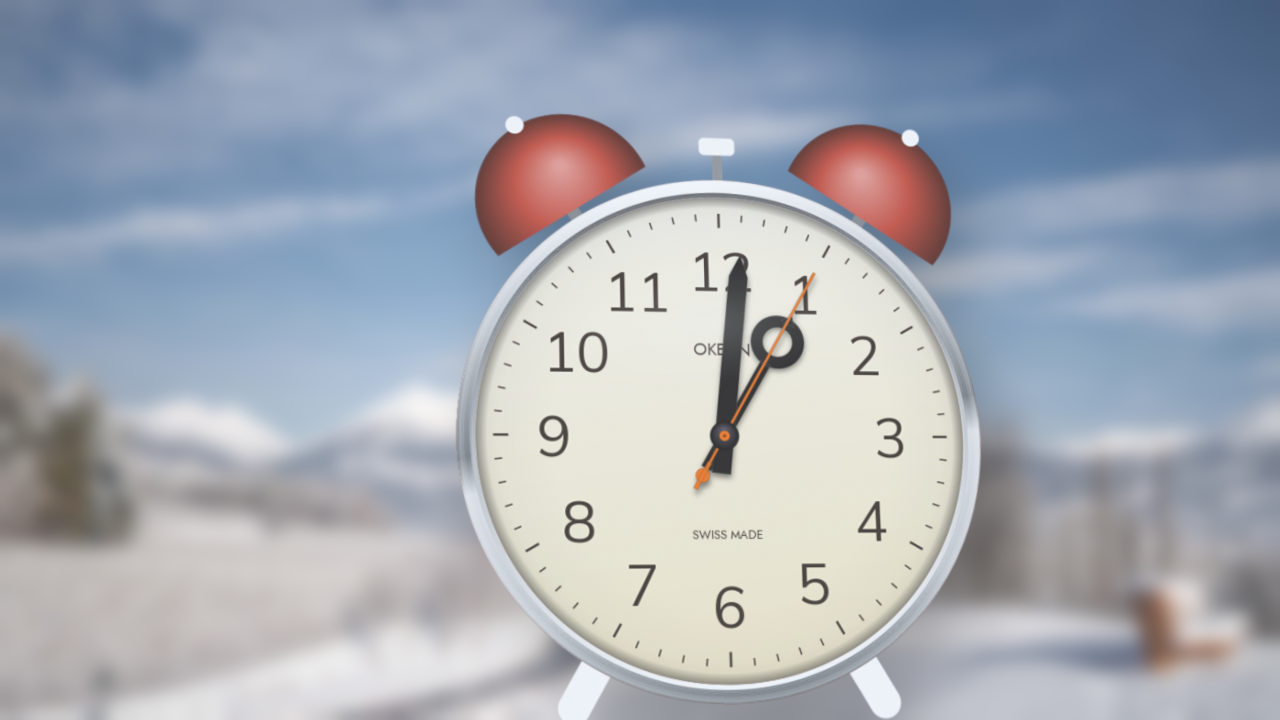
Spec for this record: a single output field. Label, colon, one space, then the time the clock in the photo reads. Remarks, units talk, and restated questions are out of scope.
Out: 1:01:05
